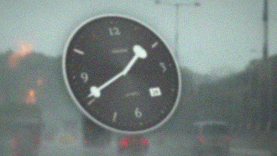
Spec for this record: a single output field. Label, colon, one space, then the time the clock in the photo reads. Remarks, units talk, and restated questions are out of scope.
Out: 1:41
